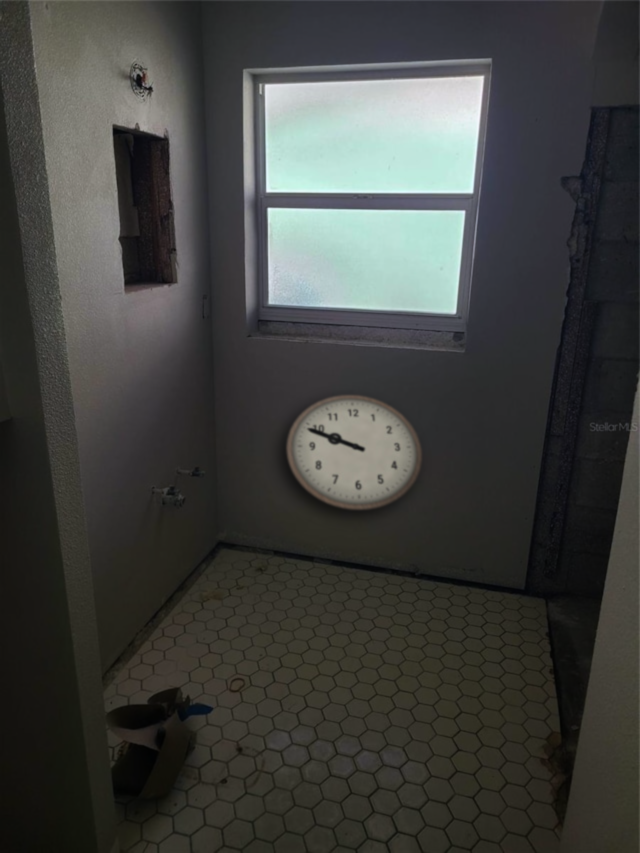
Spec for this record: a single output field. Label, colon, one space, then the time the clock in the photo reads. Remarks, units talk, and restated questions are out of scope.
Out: 9:49
